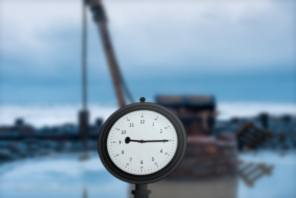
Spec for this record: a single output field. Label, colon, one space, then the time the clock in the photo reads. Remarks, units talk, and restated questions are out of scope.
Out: 9:15
